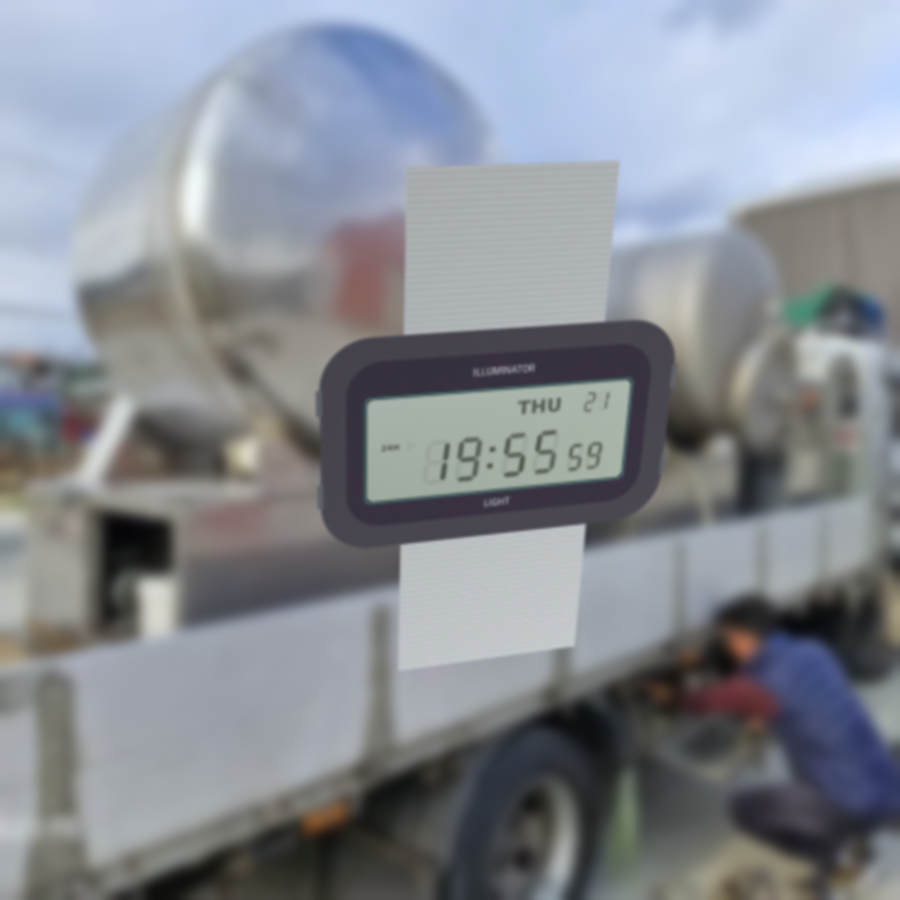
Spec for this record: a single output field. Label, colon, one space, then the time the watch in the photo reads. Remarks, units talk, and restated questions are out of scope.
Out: 19:55:59
